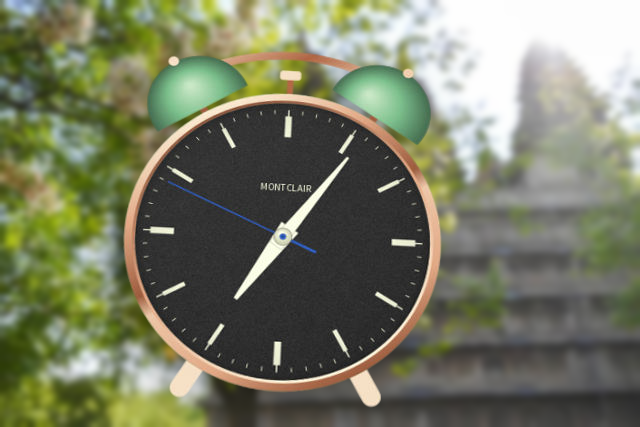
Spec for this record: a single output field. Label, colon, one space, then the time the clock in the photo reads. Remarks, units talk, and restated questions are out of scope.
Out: 7:05:49
